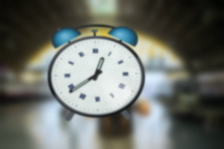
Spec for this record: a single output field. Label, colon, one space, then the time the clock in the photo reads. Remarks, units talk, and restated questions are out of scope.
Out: 12:39
